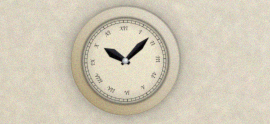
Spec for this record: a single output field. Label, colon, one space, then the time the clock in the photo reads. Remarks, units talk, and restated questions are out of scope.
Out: 10:08
